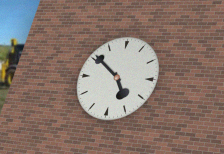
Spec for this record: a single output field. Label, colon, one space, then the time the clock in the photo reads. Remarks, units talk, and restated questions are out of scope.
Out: 4:51
